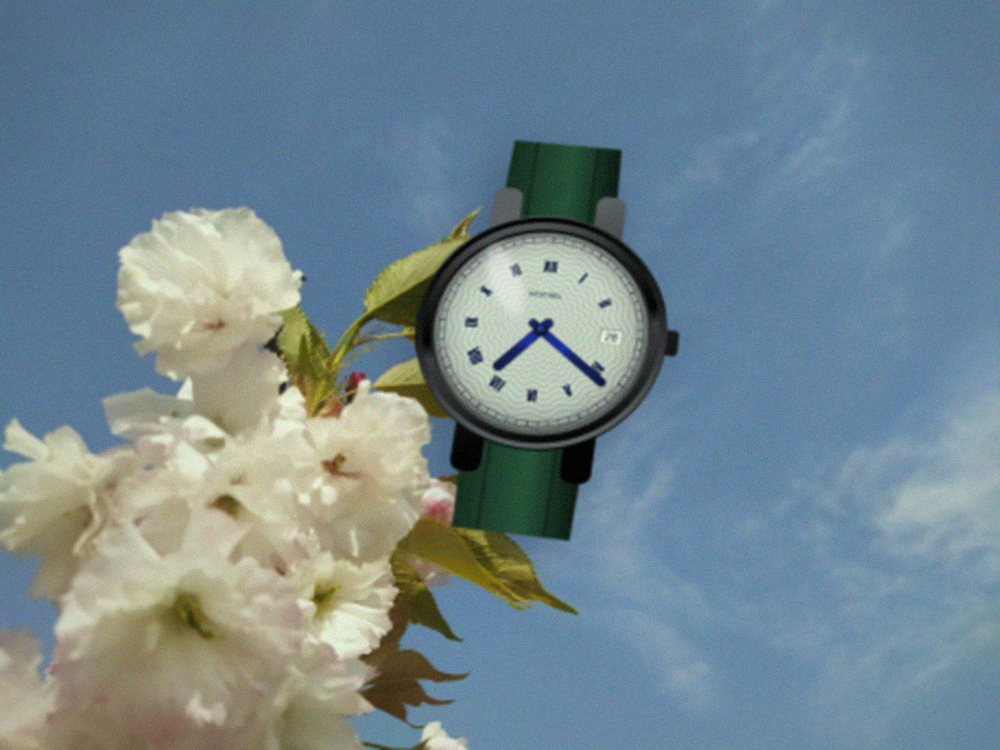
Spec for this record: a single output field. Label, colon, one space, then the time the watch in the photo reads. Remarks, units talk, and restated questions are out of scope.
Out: 7:21
